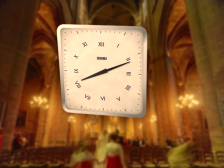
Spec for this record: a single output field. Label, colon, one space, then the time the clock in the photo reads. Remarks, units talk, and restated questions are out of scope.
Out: 8:11
